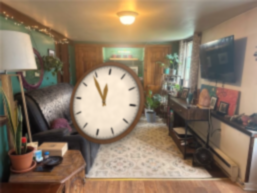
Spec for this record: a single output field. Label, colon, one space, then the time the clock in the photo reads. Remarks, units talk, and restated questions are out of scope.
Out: 11:54
